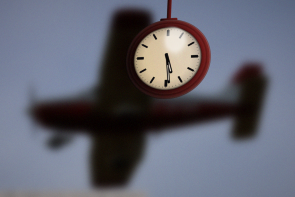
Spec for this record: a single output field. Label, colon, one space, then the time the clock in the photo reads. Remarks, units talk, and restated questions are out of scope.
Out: 5:29
